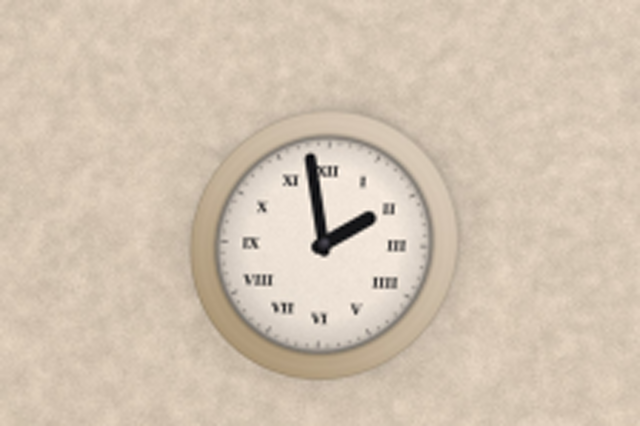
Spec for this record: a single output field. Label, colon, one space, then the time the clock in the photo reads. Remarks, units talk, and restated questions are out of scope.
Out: 1:58
